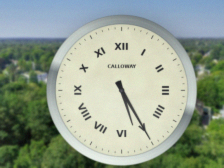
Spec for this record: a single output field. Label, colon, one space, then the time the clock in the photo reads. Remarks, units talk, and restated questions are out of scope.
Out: 5:25
